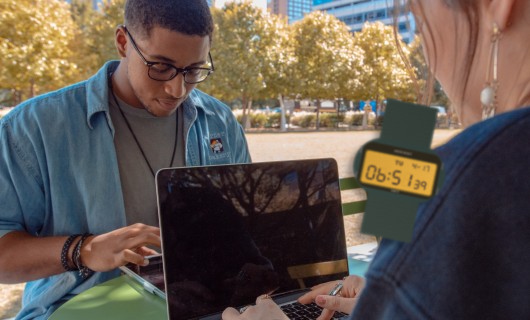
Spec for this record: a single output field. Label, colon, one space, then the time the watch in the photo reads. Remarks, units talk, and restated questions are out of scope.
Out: 6:51
